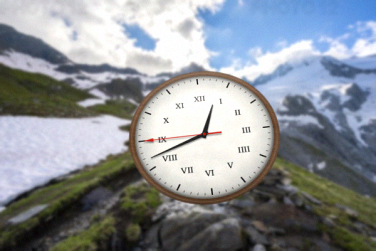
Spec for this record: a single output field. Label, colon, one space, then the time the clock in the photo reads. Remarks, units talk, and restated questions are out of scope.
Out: 12:41:45
